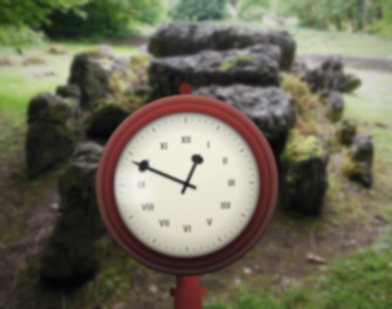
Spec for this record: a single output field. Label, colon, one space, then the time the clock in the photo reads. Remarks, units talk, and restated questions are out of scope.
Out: 12:49
